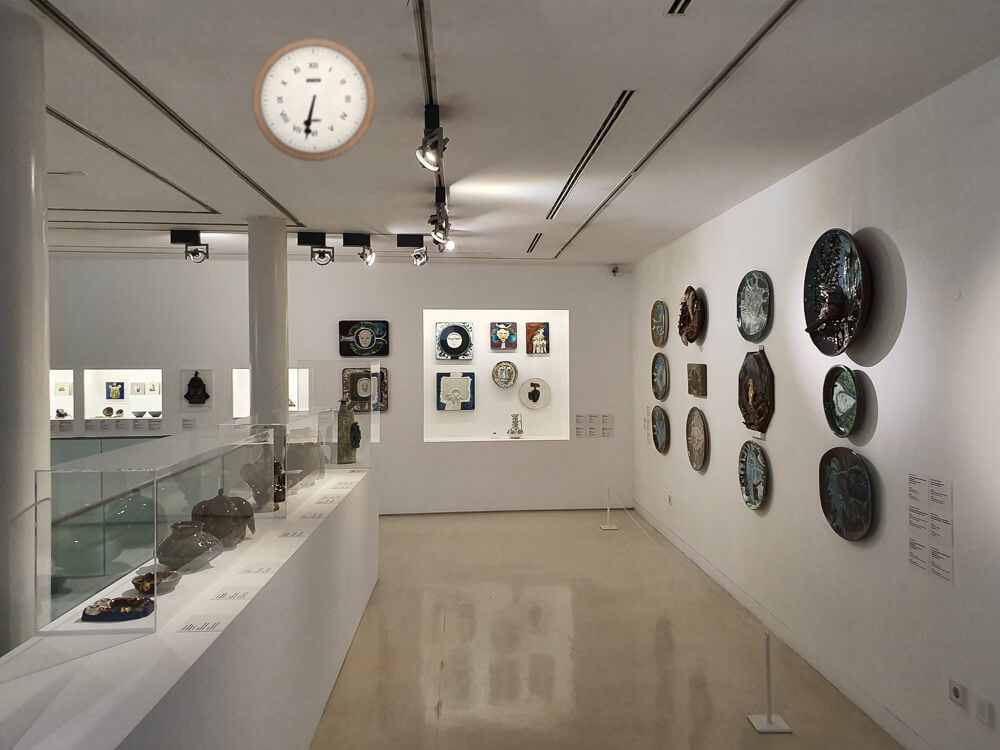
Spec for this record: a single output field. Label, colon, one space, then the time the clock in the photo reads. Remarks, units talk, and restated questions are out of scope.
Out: 6:32
